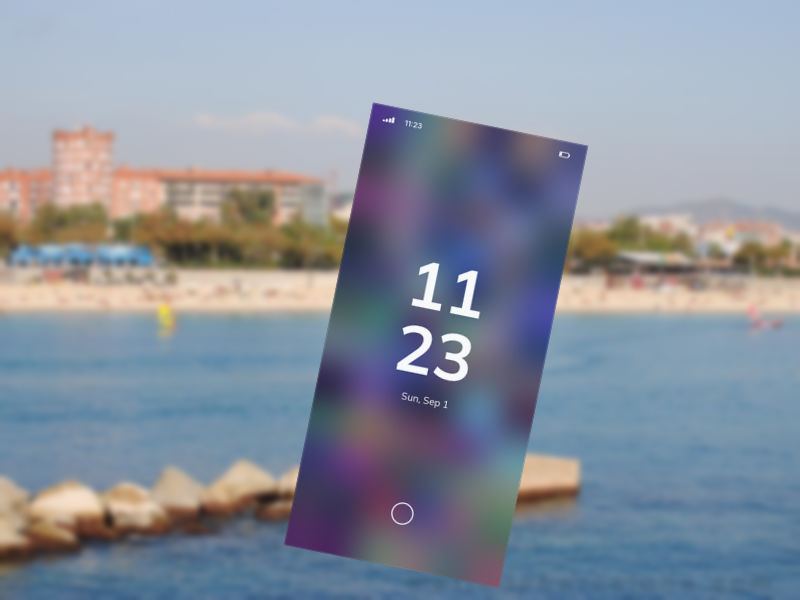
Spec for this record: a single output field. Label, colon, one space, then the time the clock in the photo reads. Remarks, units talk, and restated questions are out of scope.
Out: 11:23
